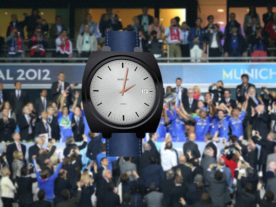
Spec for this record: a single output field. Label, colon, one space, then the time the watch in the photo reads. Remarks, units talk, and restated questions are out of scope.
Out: 2:02
